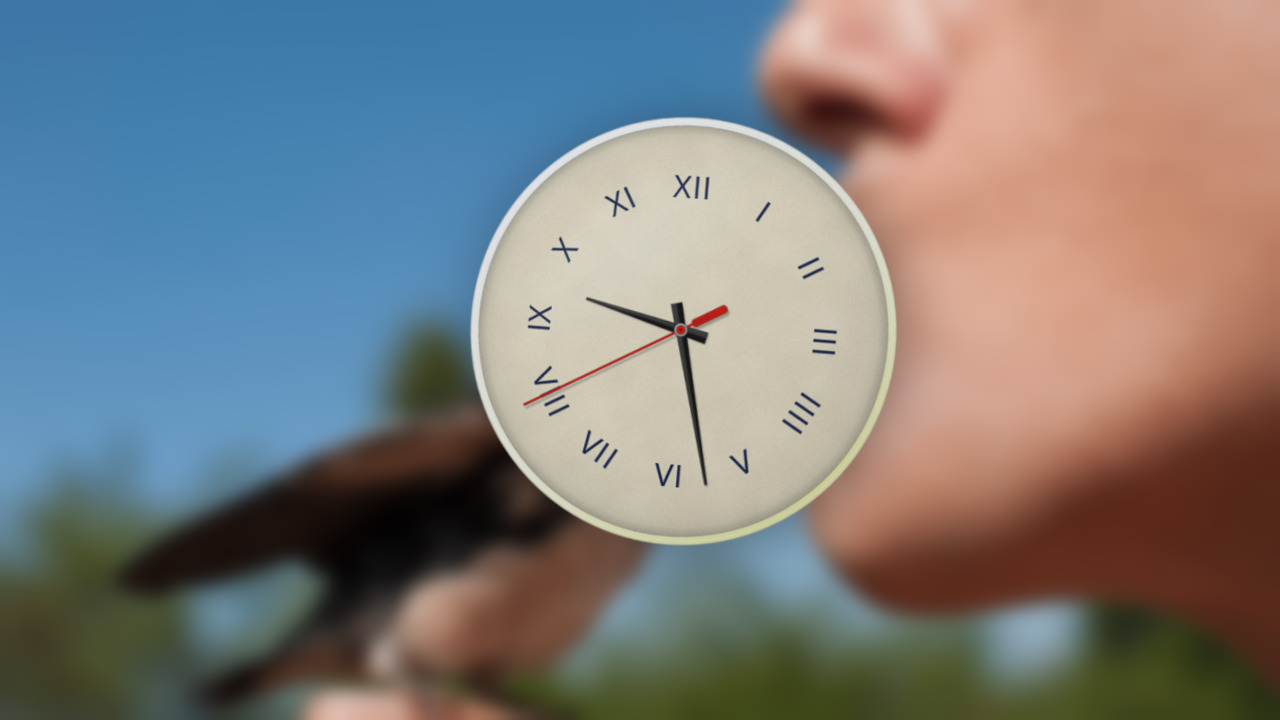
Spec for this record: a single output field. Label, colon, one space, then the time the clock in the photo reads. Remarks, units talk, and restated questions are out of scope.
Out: 9:27:40
